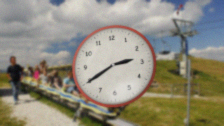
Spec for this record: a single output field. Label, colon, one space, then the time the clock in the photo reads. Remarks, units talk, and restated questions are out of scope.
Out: 2:40
